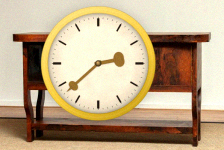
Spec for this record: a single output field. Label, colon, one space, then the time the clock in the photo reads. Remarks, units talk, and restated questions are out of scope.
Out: 2:38
